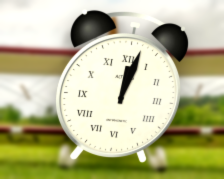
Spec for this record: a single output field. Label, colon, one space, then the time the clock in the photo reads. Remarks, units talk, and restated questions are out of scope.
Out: 12:02
